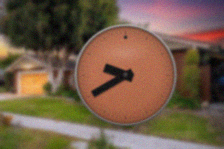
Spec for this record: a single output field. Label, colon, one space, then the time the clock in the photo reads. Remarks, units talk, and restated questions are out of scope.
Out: 9:40
